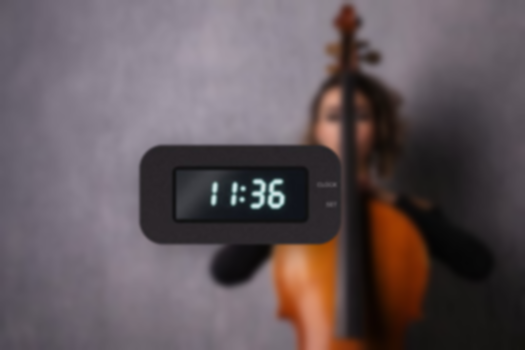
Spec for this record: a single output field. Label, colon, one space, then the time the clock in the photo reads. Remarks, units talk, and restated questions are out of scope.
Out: 11:36
